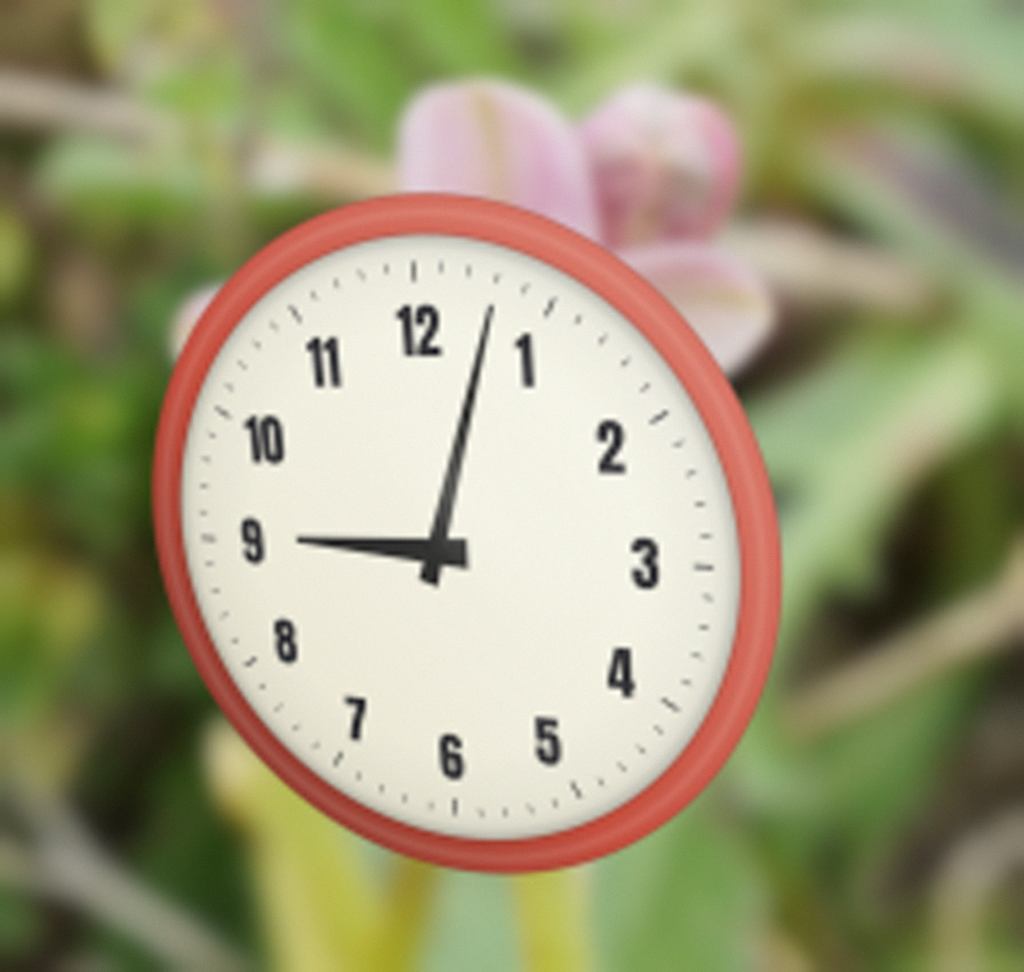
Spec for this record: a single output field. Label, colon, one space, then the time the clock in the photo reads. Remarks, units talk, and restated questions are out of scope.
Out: 9:03
